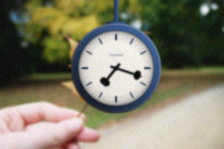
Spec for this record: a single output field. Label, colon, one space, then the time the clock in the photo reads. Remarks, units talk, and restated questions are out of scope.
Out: 7:18
